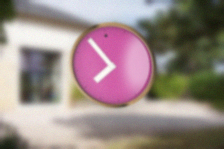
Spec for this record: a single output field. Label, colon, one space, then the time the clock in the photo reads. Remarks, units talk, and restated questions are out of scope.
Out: 7:55
